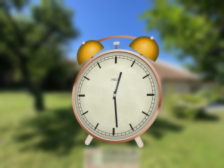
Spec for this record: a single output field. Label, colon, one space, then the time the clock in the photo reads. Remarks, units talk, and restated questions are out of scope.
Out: 12:29
